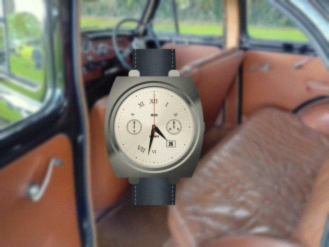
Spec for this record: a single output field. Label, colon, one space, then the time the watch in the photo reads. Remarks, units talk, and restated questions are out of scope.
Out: 4:32
